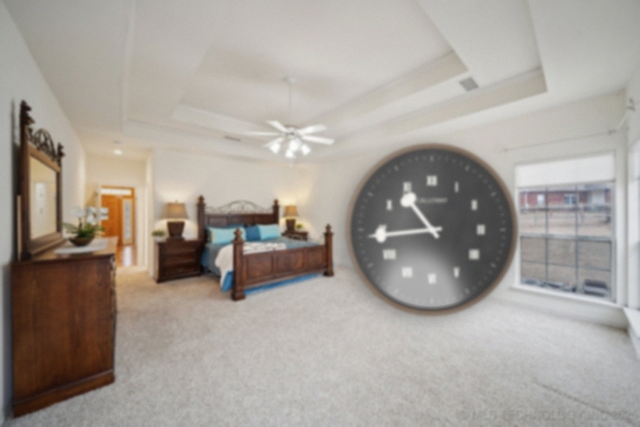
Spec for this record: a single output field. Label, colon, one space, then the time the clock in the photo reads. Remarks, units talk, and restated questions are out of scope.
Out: 10:44
